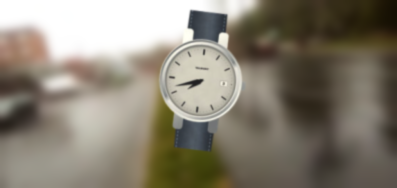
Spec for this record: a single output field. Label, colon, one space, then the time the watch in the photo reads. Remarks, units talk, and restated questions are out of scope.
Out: 7:42
